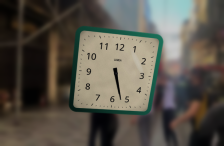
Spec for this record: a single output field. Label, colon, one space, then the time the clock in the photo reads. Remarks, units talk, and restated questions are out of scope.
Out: 5:27
